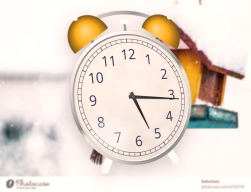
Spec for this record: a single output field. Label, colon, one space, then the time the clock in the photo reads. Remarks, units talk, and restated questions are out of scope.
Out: 5:16
